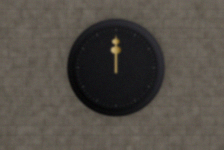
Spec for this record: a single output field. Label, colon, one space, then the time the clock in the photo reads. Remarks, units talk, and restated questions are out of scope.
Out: 12:00
